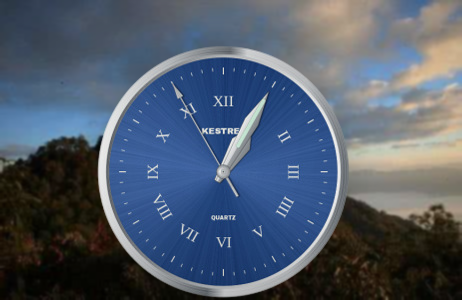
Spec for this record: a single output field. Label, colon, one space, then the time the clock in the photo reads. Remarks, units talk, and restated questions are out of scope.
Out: 1:04:55
